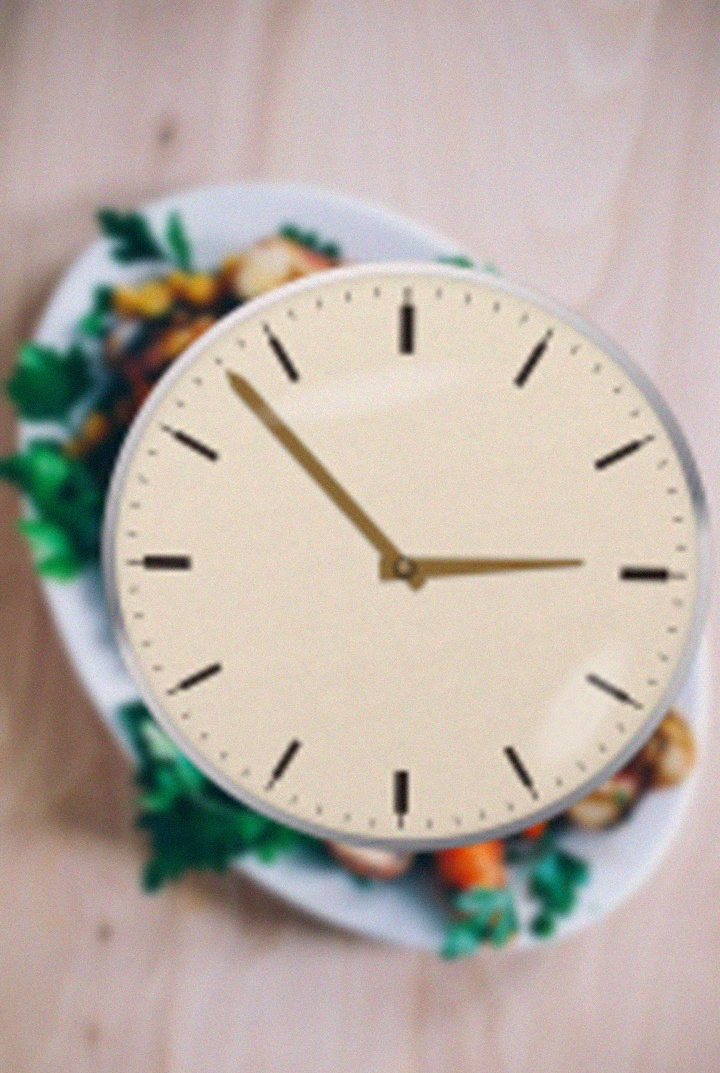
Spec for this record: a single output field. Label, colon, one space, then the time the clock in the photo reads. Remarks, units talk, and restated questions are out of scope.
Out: 2:53
